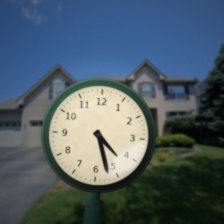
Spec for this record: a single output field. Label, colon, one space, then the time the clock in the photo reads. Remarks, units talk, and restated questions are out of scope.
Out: 4:27
